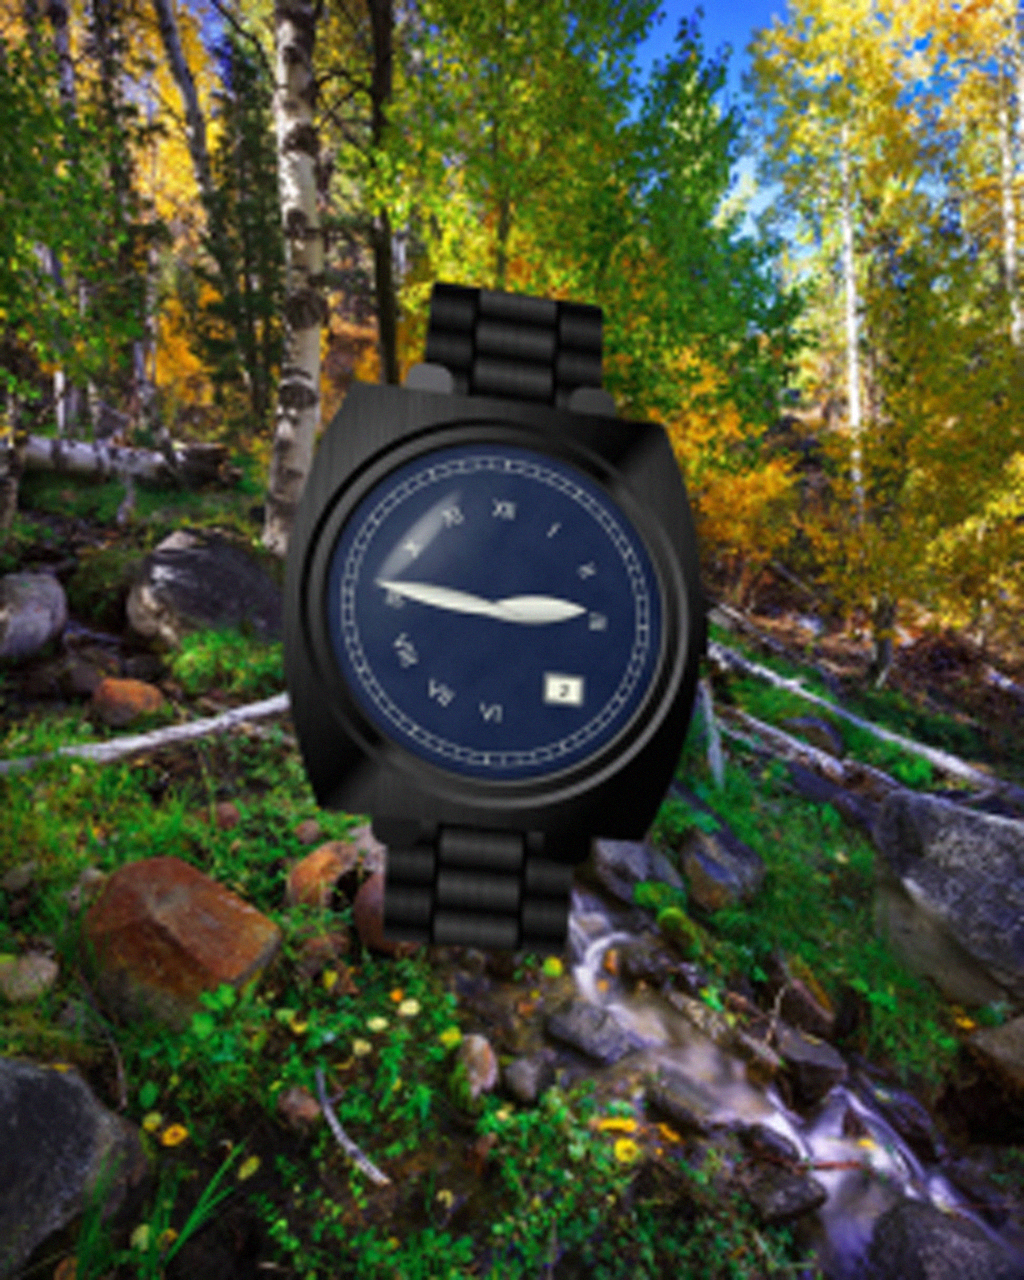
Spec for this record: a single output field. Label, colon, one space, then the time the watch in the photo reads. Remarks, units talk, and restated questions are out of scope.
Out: 2:46
